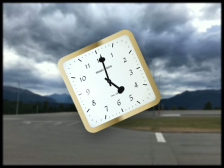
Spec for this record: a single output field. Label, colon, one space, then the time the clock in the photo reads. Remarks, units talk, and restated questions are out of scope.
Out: 5:01
